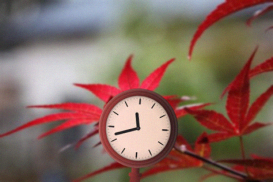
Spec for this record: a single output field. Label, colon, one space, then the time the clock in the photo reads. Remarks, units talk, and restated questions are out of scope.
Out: 11:42
